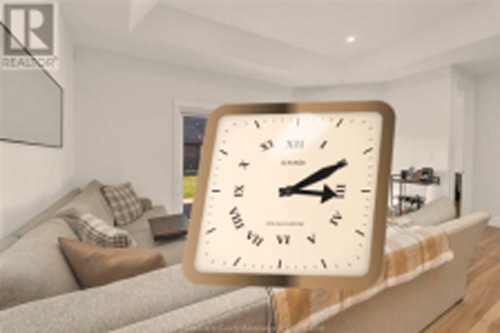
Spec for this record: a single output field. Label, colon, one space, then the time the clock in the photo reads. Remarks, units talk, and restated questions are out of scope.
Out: 3:10
